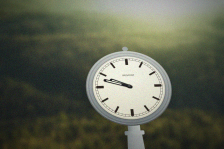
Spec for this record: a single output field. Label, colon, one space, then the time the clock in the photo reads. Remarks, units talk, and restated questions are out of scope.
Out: 9:48
